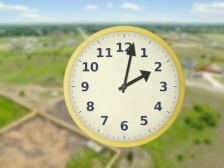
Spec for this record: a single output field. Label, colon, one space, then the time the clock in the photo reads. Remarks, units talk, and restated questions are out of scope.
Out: 2:02
